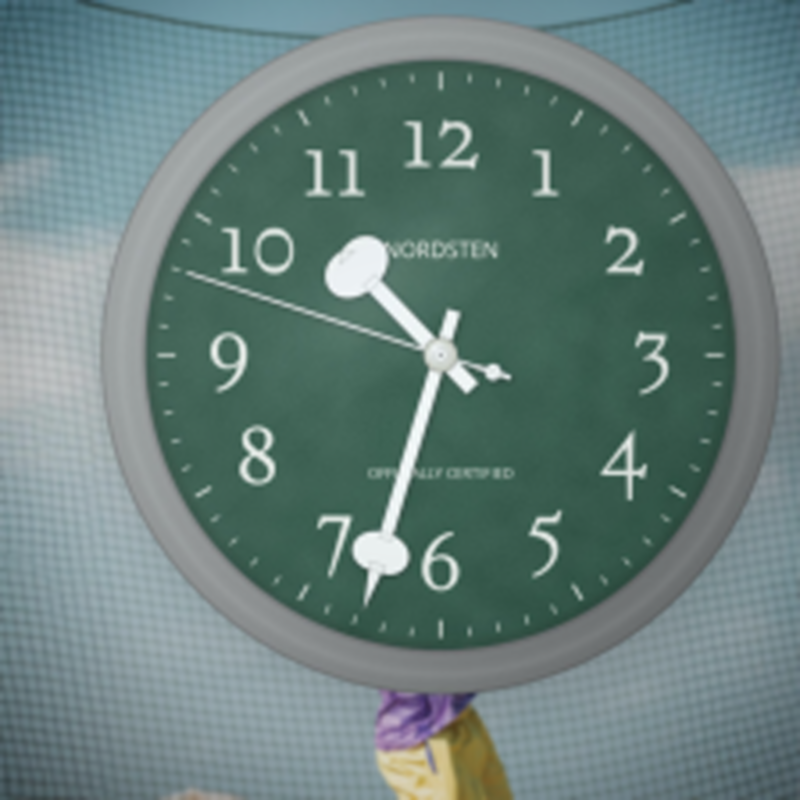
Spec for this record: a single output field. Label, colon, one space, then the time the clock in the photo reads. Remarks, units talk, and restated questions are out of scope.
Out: 10:32:48
